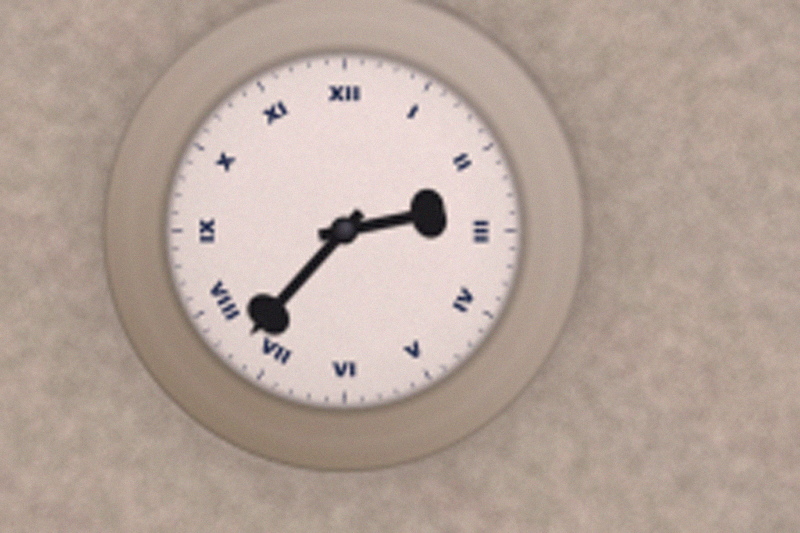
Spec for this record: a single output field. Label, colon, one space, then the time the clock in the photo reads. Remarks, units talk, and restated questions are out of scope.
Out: 2:37
